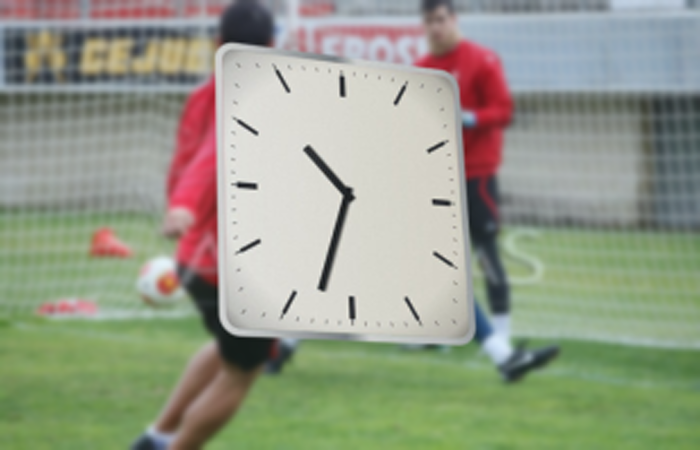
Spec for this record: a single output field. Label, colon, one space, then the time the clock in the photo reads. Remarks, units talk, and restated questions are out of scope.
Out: 10:33
